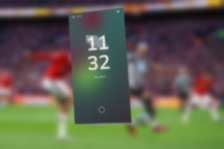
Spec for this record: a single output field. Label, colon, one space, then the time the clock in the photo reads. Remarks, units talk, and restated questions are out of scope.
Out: 11:32
